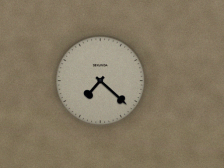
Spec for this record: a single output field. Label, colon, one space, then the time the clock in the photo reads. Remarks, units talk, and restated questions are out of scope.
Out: 7:22
